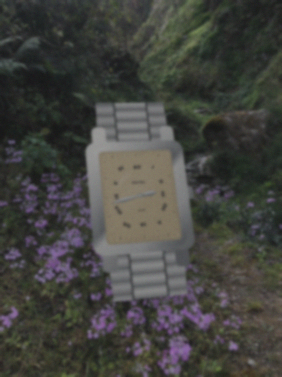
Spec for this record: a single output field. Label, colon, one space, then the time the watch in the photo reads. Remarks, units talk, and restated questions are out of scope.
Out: 2:43
